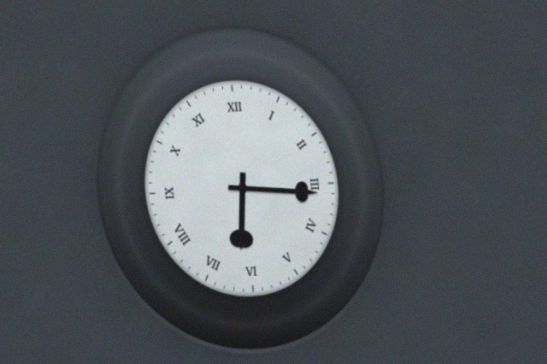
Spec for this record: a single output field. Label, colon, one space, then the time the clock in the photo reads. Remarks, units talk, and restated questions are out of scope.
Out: 6:16
